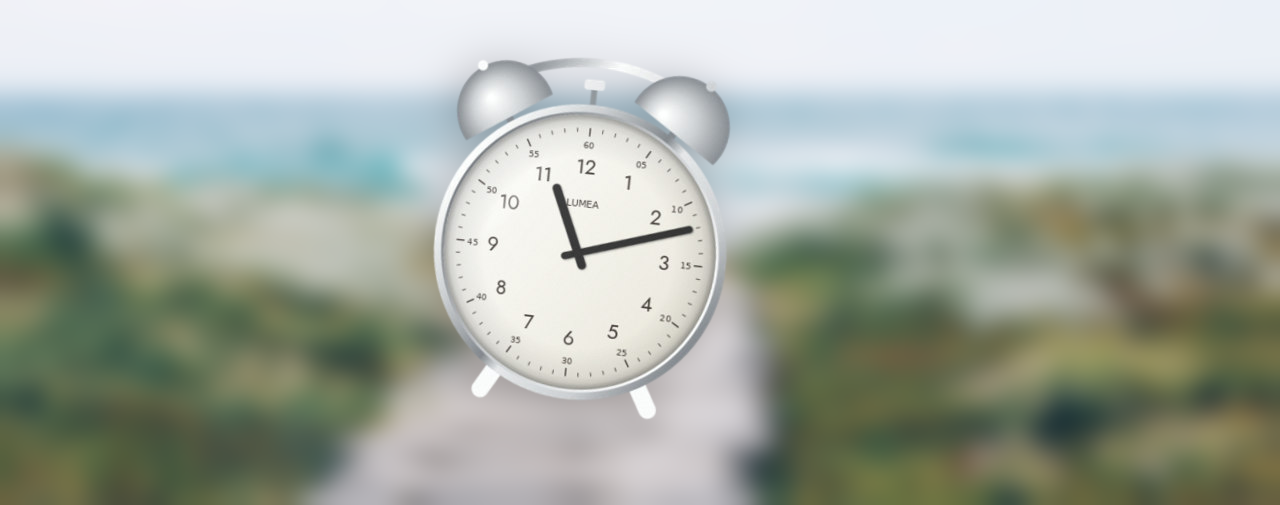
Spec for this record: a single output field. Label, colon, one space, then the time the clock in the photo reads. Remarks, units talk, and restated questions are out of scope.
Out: 11:12
